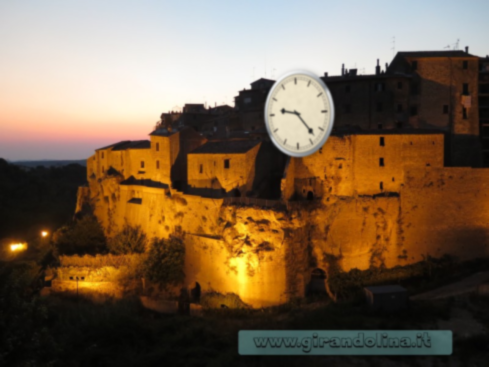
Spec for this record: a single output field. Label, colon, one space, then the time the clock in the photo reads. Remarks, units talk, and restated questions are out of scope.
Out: 9:23
